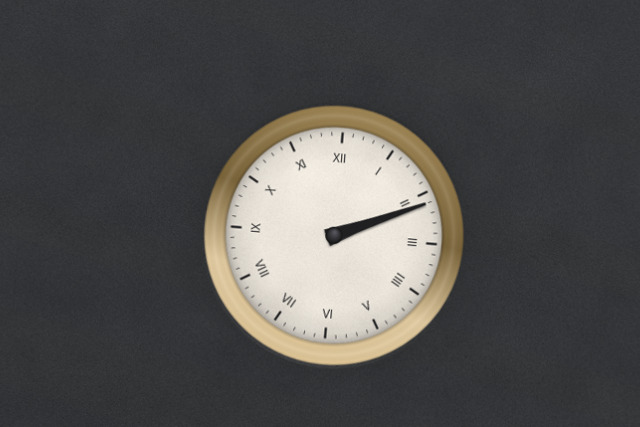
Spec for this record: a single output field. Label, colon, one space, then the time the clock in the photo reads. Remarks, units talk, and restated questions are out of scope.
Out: 2:11
